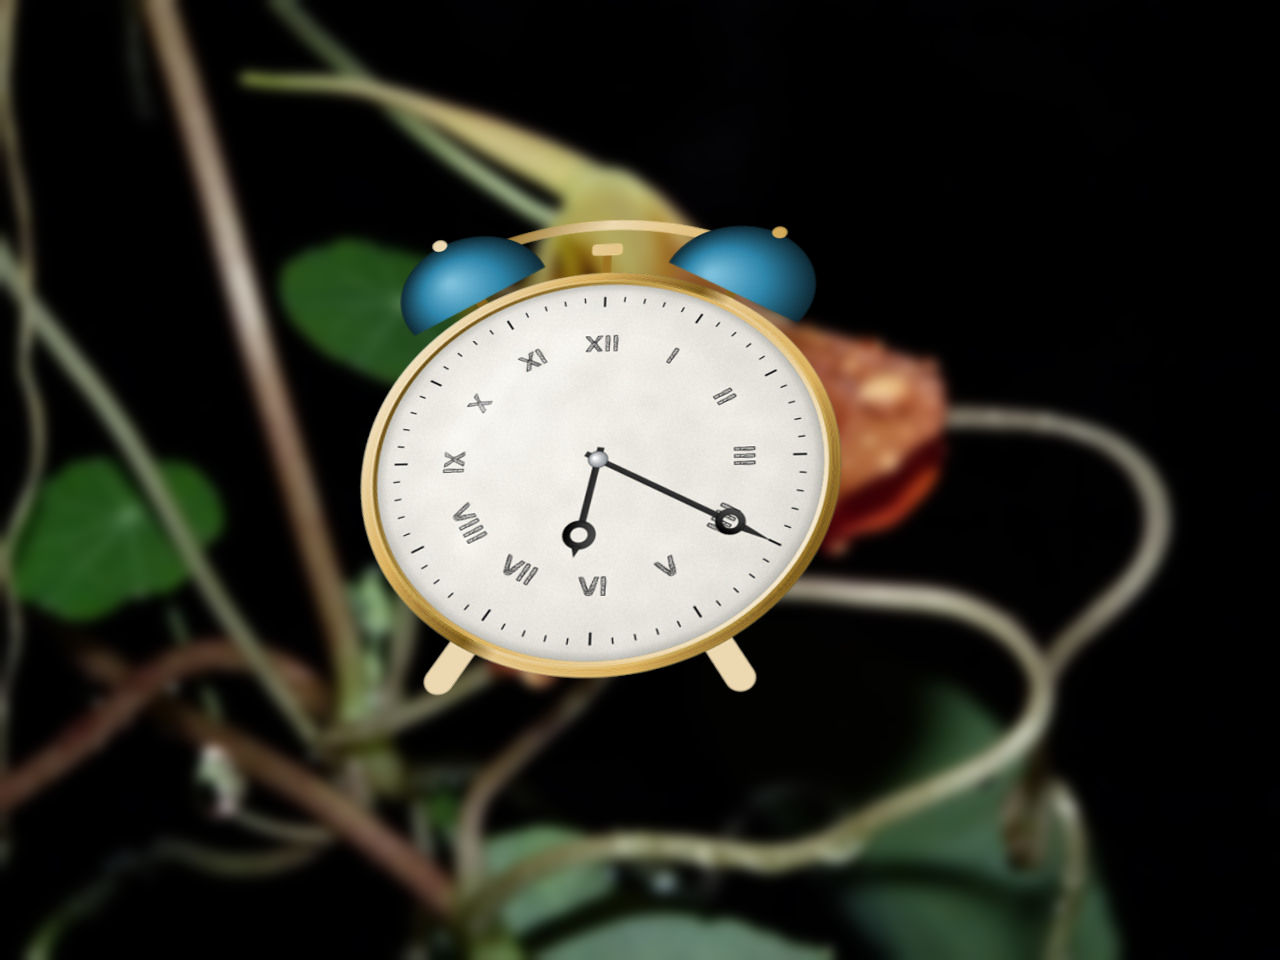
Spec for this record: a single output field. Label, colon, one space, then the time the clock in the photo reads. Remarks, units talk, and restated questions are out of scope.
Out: 6:20
